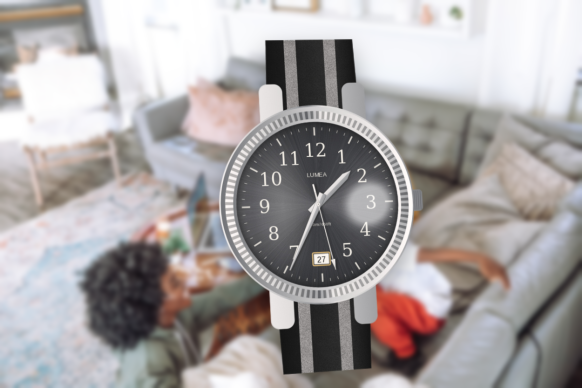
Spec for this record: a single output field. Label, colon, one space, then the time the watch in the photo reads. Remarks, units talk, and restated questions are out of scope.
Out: 1:34:28
